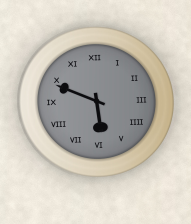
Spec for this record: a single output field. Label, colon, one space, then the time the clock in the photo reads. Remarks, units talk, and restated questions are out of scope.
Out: 5:49
